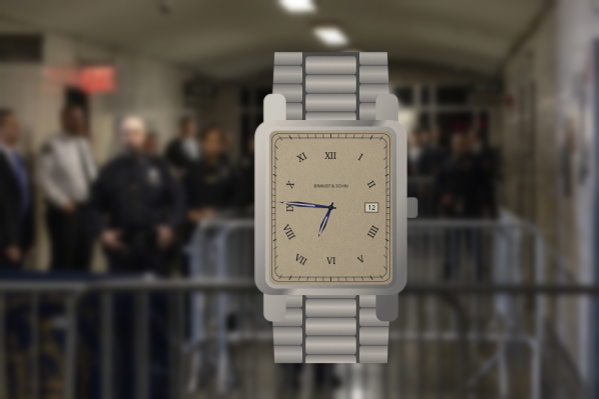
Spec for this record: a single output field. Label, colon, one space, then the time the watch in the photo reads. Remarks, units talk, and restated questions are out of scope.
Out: 6:46
